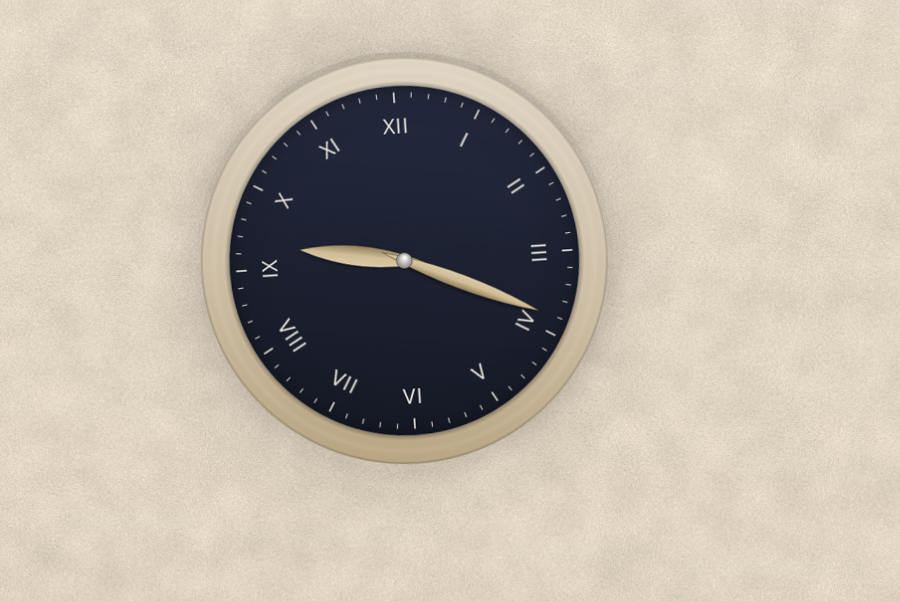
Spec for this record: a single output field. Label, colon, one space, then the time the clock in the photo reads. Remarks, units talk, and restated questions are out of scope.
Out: 9:19
